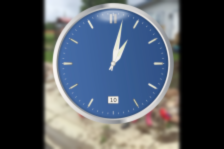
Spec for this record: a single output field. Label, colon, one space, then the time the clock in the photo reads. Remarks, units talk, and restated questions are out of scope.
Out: 1:02
